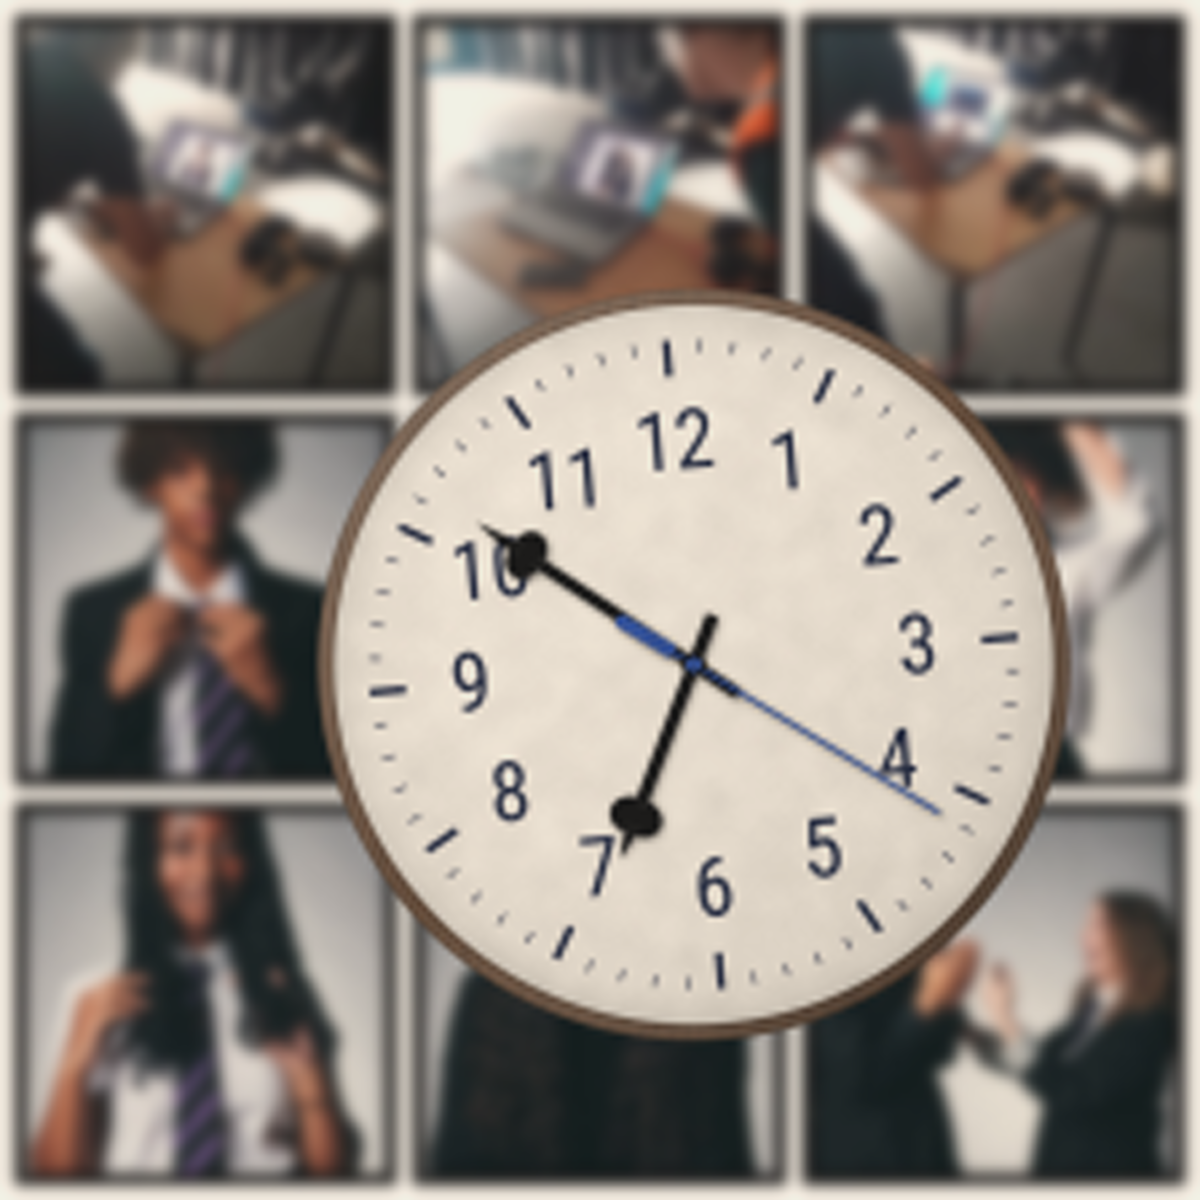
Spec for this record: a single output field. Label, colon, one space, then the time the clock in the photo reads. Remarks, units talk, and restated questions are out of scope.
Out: 6:51:21
